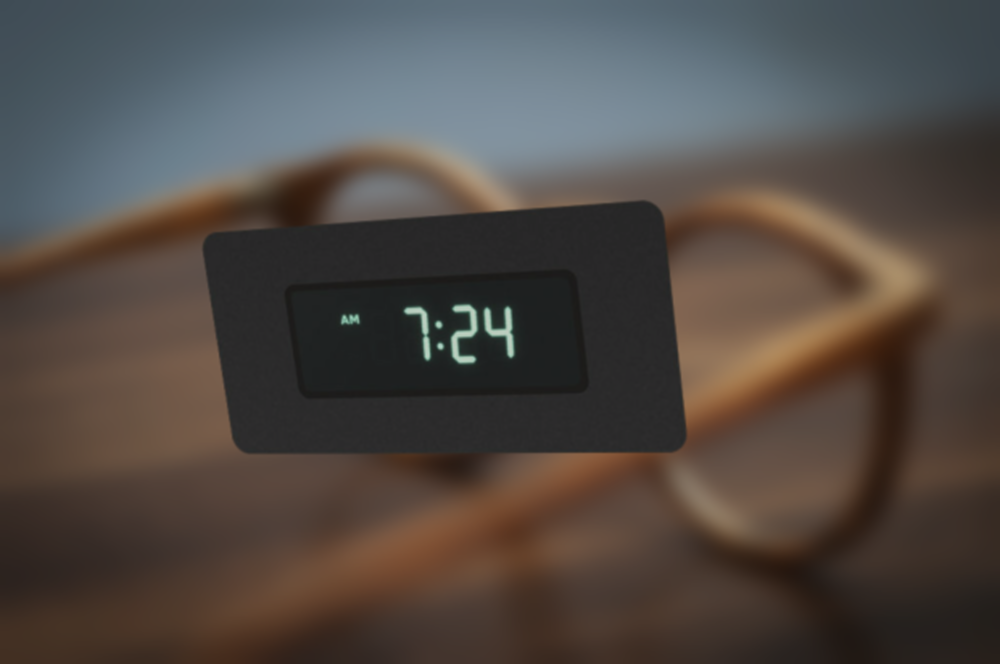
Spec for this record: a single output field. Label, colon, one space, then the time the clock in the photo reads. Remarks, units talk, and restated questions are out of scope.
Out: 7:24
